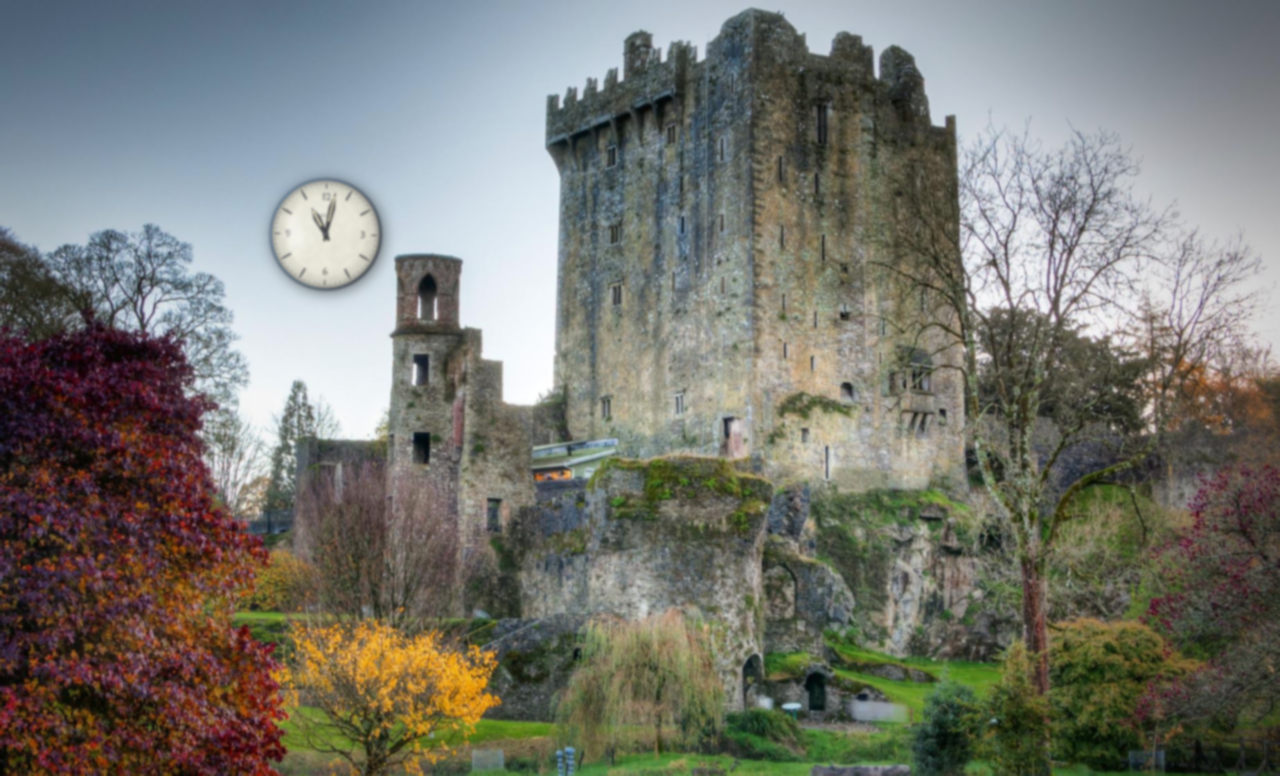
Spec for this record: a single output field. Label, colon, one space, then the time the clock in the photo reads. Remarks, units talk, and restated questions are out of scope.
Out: 11:02
